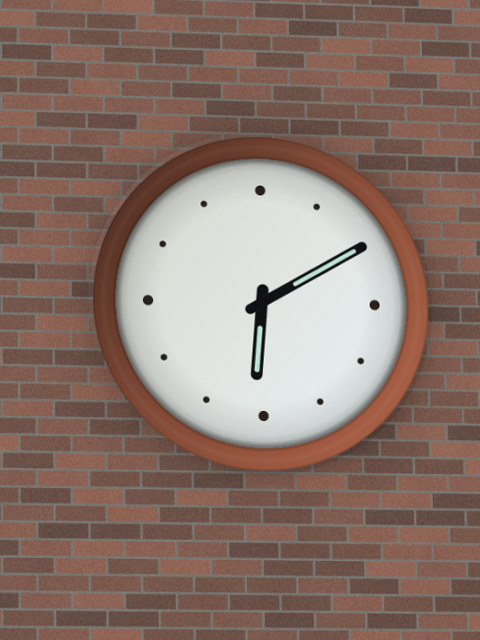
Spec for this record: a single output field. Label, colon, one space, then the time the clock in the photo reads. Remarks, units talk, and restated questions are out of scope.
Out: 6:10
